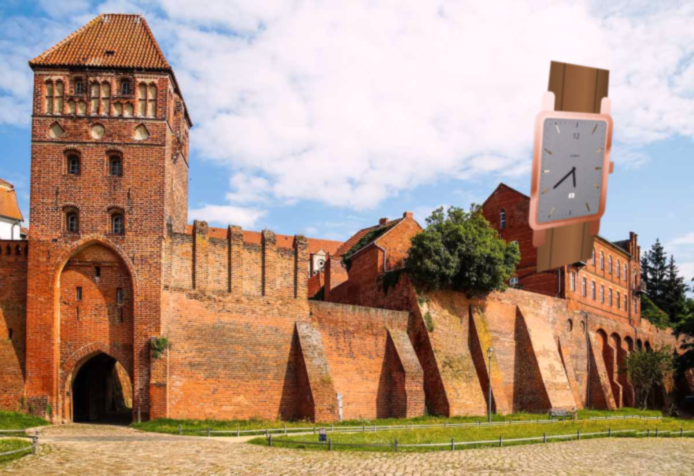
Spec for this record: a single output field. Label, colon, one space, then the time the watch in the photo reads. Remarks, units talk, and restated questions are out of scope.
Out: 5:39
